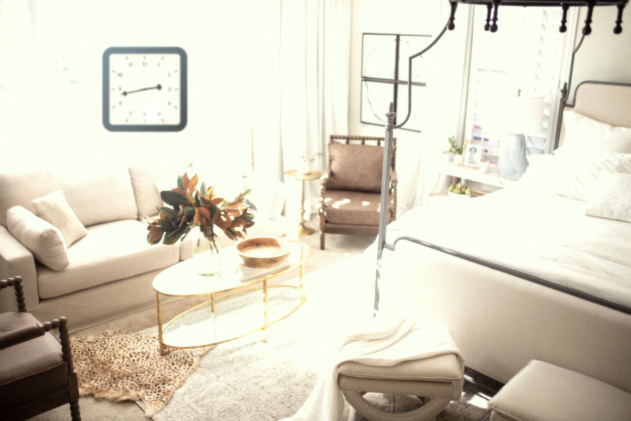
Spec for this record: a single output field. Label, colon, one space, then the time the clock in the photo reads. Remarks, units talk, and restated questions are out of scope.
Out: 2:43
